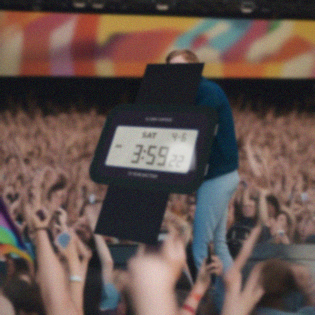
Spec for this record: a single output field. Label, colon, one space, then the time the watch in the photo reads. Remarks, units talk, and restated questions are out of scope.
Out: 3:59:22
